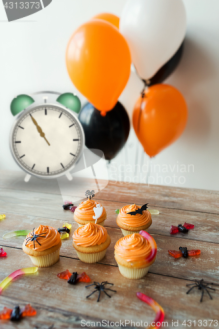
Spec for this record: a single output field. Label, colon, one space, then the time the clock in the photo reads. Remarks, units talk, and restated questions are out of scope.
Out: 10:55
